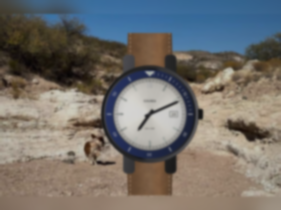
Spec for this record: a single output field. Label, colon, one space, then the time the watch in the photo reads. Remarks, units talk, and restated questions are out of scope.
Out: 7:11
